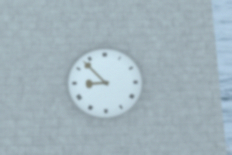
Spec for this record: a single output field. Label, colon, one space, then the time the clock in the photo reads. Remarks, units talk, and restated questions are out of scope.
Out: 8:53
